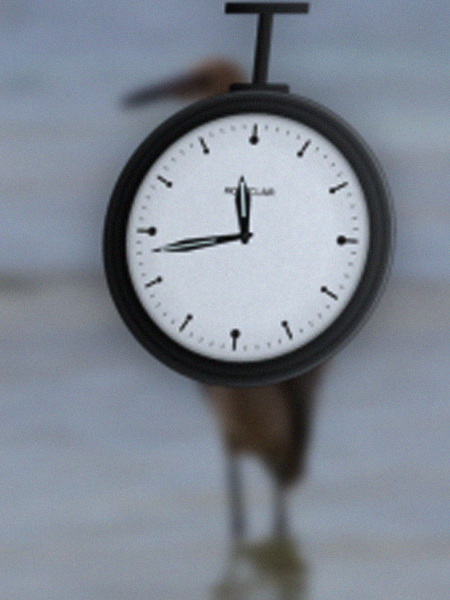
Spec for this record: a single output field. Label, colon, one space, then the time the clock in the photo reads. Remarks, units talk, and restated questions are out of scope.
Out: 11:43
